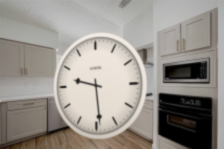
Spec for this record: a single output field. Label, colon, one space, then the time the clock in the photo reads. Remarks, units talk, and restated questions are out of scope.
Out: 9:29
